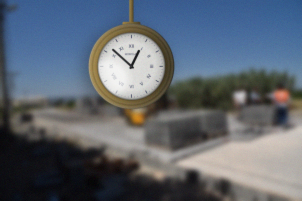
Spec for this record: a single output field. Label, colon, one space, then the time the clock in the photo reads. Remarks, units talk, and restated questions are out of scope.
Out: 12:52
